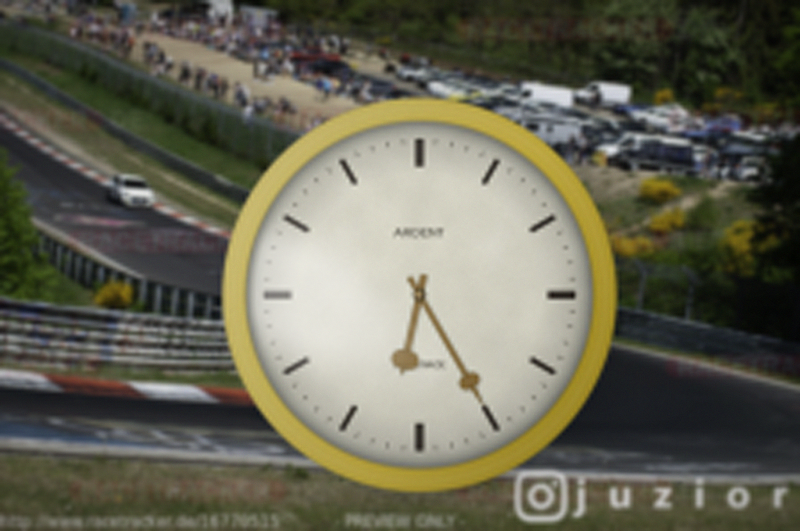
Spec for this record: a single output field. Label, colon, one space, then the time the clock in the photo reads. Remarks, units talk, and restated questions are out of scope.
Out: 6:25
